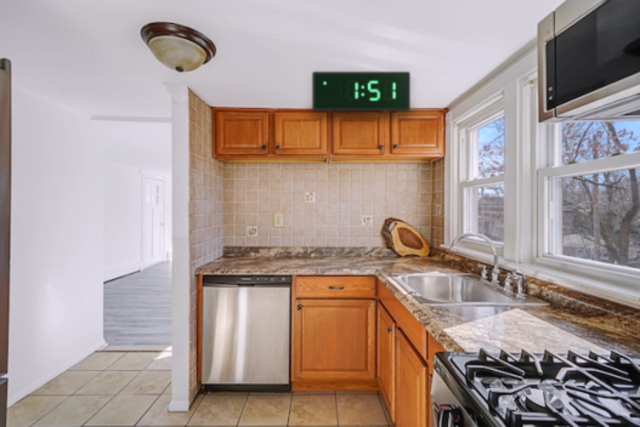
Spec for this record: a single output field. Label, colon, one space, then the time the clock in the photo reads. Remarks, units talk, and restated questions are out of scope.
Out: 1:51
